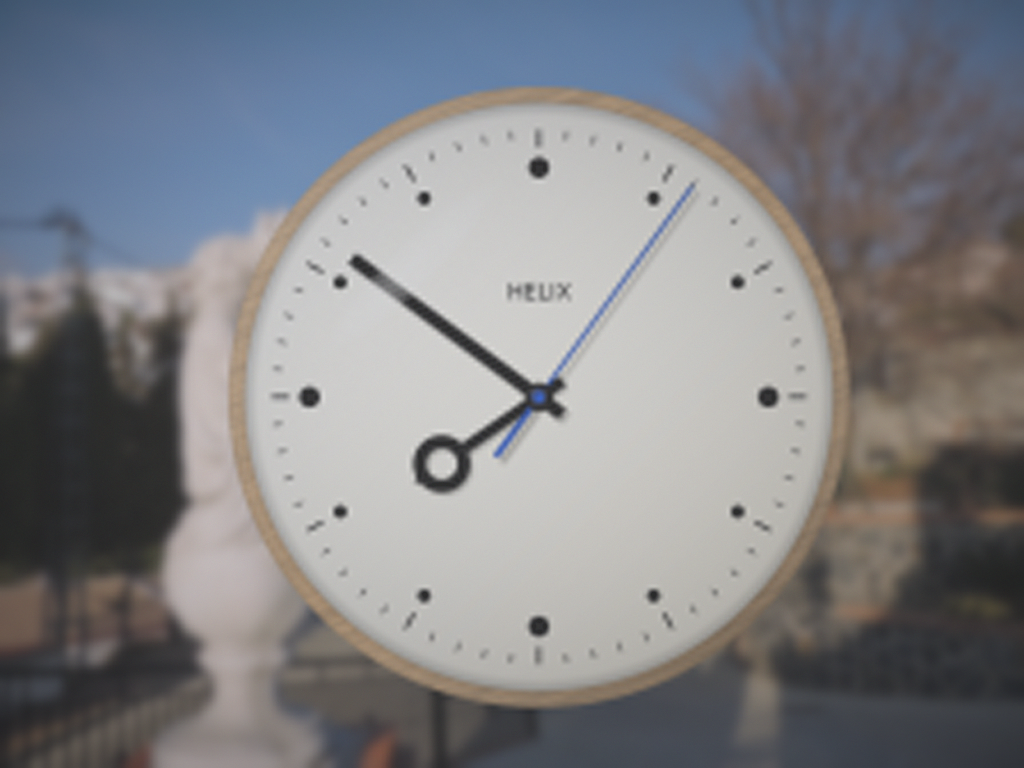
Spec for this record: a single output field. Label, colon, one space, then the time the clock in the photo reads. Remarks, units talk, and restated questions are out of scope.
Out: 7:51:06
